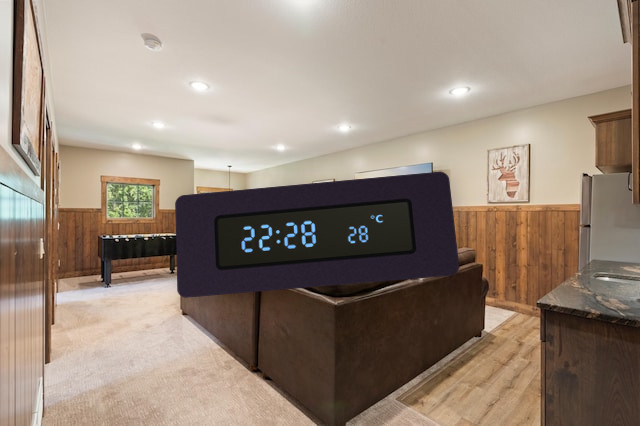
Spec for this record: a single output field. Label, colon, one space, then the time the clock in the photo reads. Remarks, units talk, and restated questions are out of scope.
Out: 22:28
